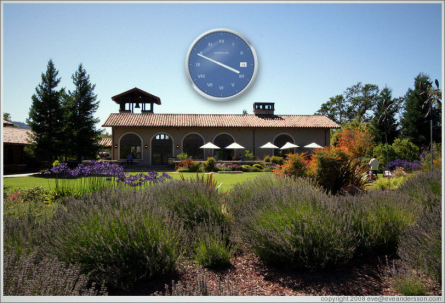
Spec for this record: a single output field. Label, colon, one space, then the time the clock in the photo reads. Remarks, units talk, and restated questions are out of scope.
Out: 3:49
